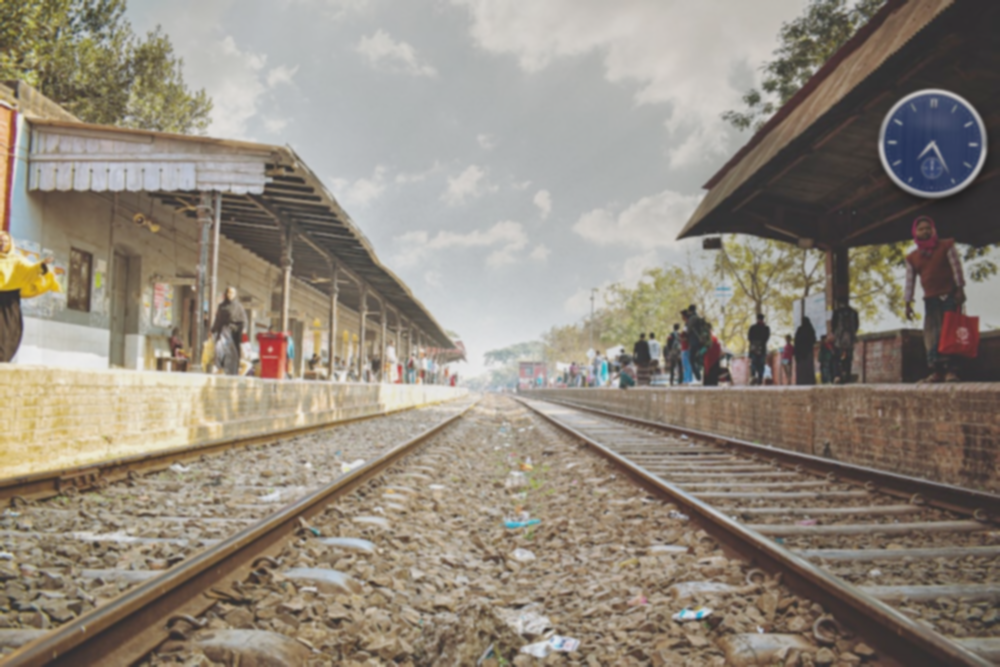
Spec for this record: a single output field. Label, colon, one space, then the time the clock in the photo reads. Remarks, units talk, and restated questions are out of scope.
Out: 7:25
